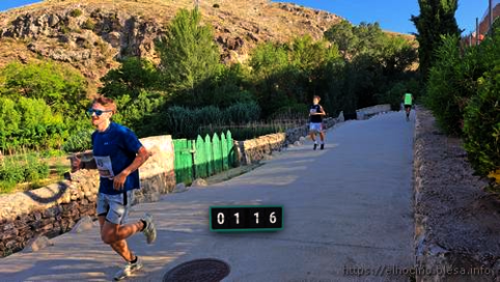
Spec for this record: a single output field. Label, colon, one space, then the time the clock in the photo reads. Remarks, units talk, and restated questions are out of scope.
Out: 1:16
